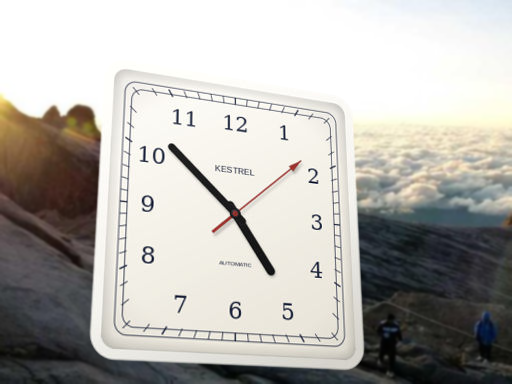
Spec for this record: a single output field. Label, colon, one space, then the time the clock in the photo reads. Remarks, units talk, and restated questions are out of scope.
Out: 4:52:08
